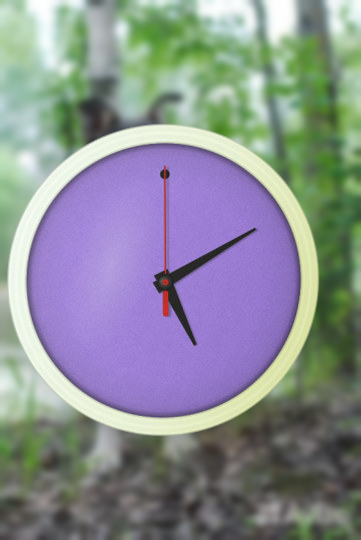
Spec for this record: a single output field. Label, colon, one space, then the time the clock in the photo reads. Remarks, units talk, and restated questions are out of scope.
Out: 5:10:00
